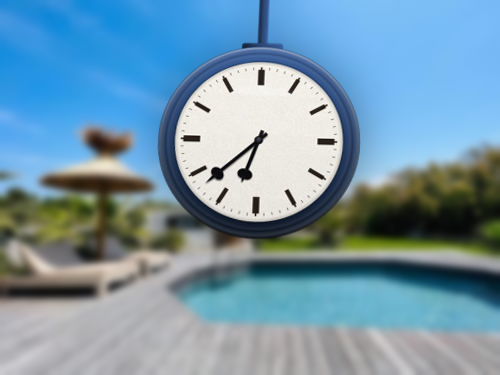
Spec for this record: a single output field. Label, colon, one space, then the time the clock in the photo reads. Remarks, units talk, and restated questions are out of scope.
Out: 6:38
